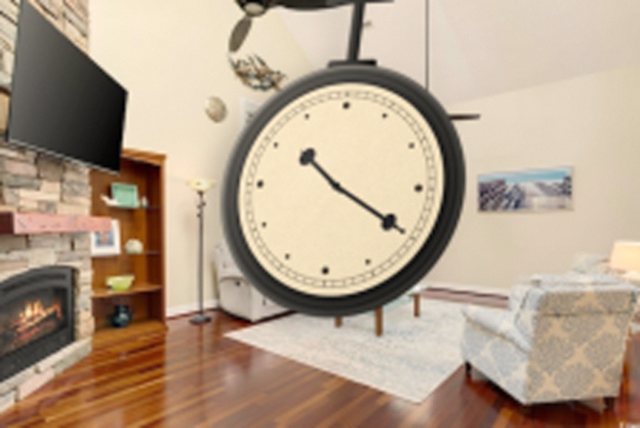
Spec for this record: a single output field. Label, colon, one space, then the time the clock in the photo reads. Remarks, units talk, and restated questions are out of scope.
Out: 10:20
